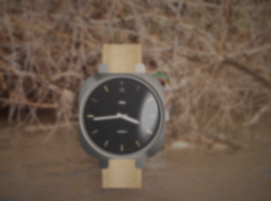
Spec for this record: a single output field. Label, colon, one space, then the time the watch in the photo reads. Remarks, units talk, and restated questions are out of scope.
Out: 3:44
